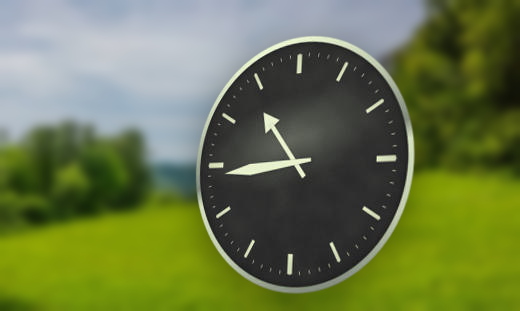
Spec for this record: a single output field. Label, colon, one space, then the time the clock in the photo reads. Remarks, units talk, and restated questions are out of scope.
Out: 10:44
